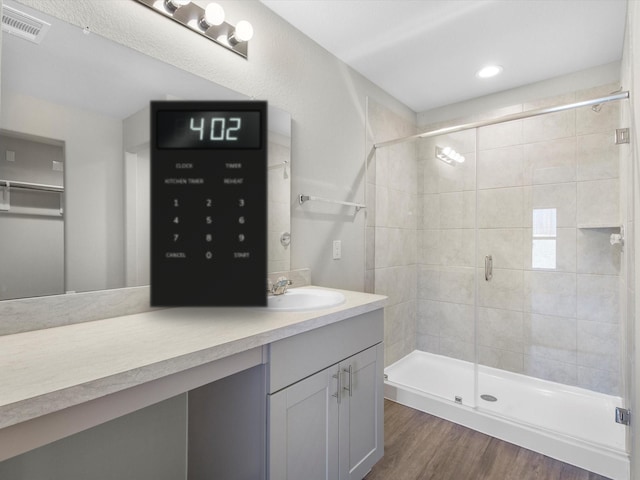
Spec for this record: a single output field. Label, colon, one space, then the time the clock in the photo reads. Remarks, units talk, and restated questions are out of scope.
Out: 4:02
